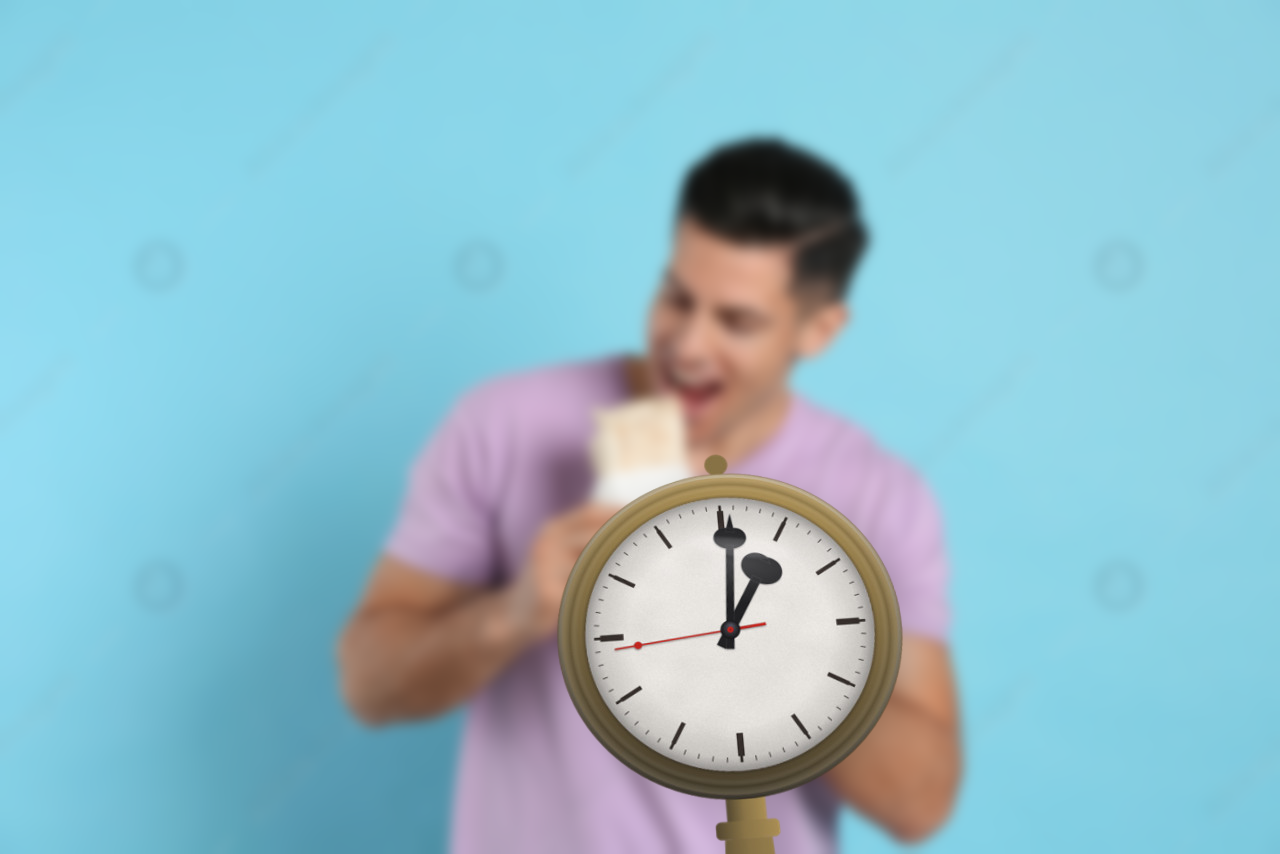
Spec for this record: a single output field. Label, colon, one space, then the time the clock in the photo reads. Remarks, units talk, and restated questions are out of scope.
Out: 1:00:44
